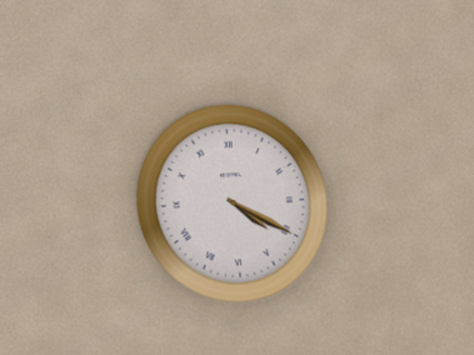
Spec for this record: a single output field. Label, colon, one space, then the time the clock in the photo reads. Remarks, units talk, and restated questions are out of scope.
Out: 4:20
